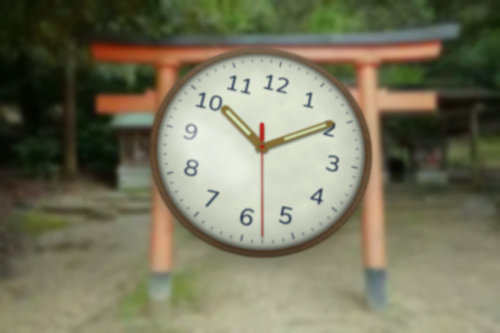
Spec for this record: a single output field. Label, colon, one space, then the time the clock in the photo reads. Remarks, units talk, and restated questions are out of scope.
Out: 10:09:28
